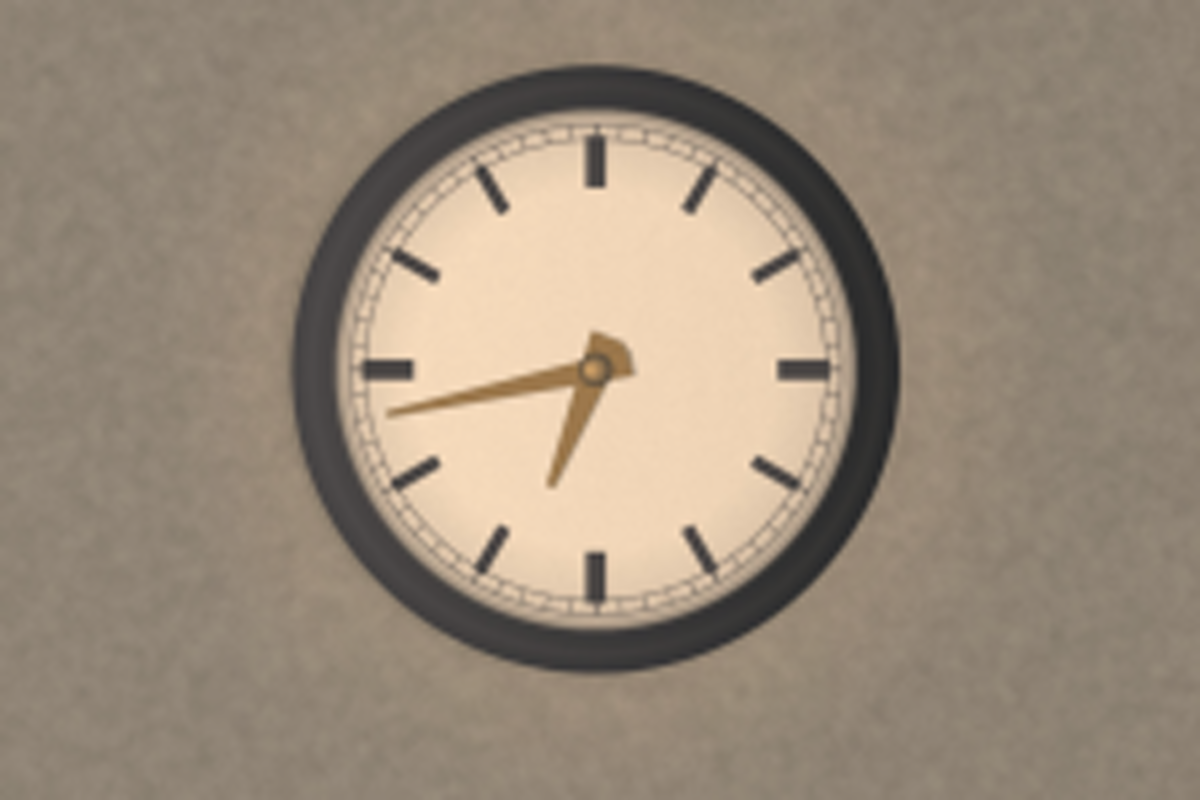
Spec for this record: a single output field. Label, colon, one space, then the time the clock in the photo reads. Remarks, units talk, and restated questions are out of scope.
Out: 6:43
